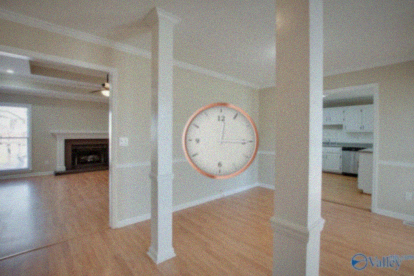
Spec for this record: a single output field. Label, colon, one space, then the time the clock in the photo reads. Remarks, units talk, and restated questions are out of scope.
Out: 12:15
